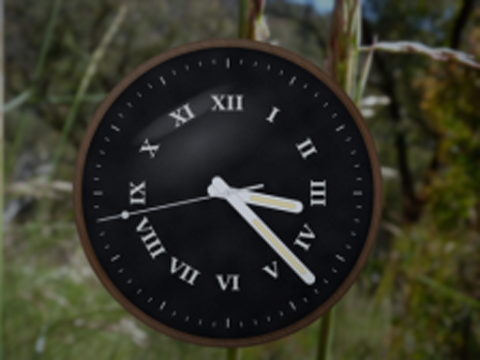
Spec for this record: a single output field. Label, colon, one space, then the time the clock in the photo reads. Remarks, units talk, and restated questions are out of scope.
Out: 3:22:43
